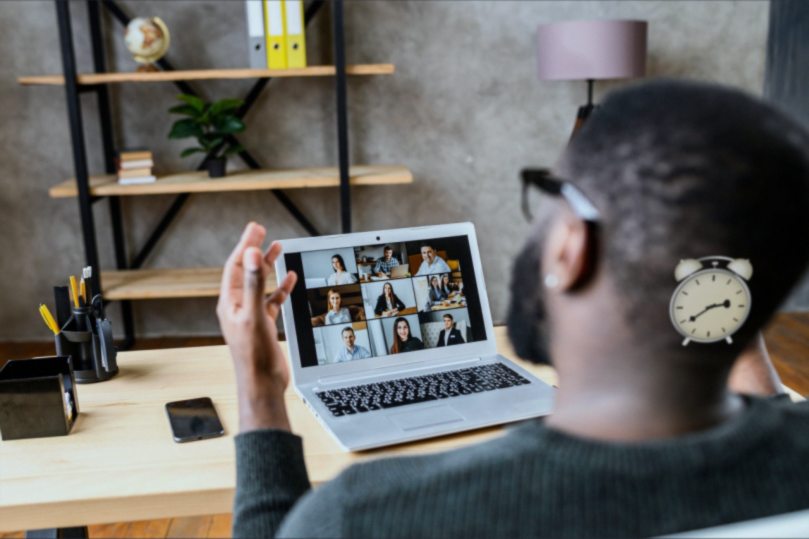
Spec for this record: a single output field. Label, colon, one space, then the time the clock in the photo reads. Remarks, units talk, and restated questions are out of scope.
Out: 2:39
